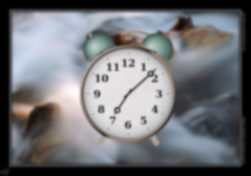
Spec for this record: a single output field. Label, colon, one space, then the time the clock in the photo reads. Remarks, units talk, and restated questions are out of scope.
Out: 7:08
